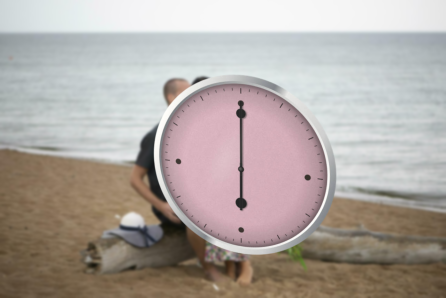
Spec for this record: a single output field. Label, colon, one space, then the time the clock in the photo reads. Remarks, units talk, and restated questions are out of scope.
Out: 6:00
